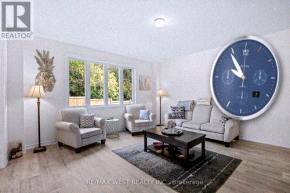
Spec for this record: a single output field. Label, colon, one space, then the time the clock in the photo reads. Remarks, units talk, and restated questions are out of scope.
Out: 9:54
